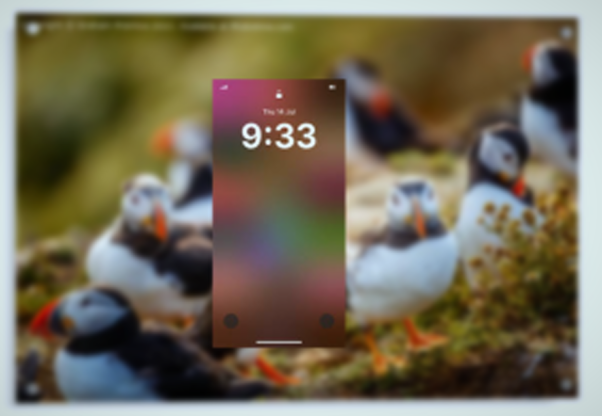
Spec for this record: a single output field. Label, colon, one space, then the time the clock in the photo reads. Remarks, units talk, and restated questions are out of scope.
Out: 9:33
